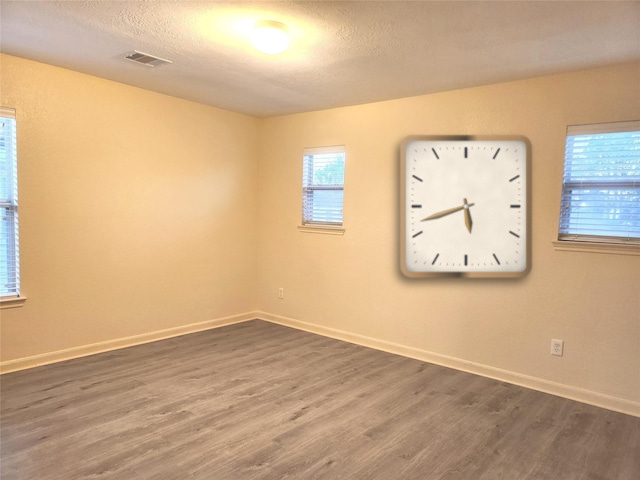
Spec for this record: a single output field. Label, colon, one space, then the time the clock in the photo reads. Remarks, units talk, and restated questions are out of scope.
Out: 5:42
